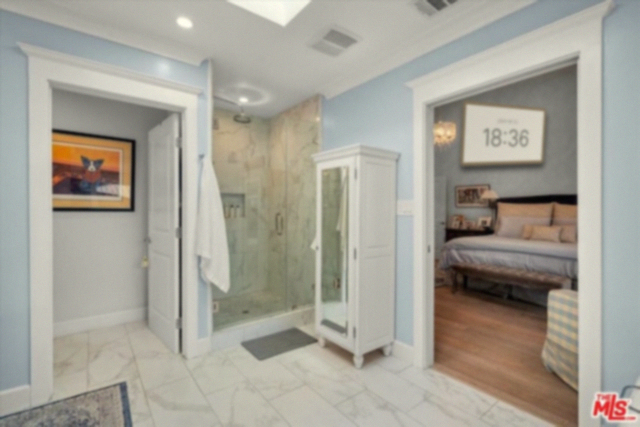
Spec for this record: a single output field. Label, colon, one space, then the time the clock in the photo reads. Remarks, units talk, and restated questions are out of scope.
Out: 18:36
